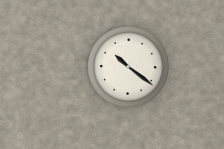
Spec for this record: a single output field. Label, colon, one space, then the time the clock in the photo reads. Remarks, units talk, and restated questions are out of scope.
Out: 10:21
